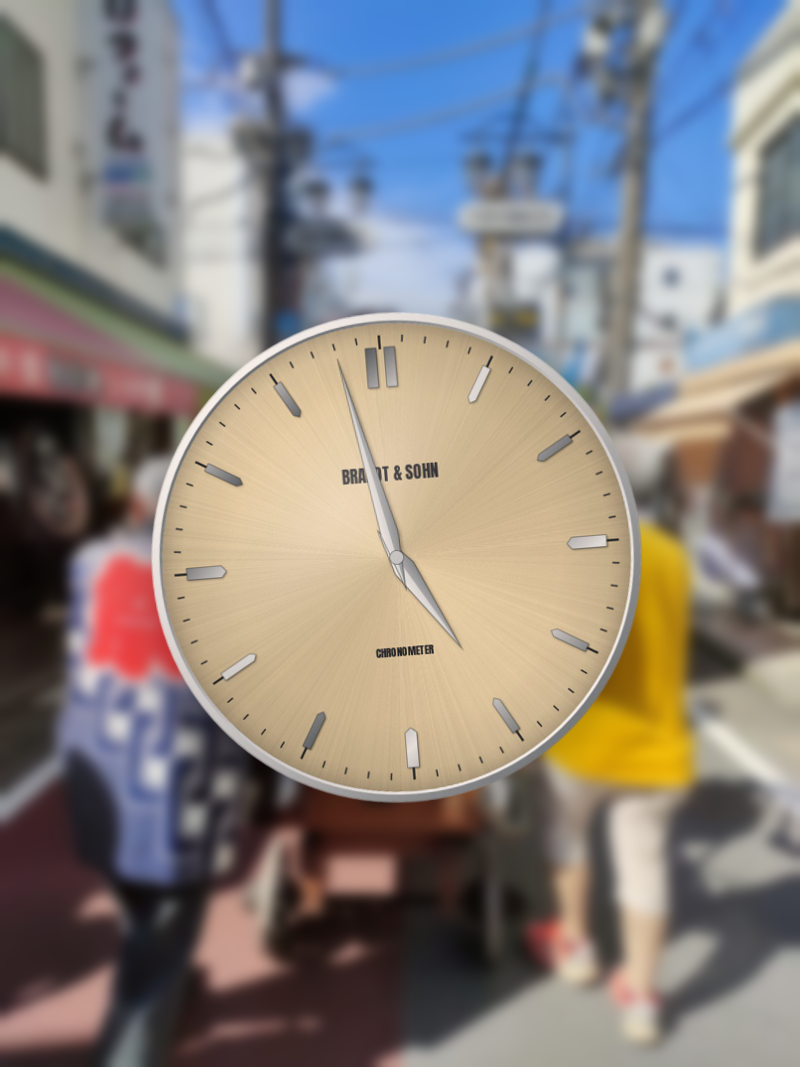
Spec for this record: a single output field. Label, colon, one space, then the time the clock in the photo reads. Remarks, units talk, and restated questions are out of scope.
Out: 4:58
